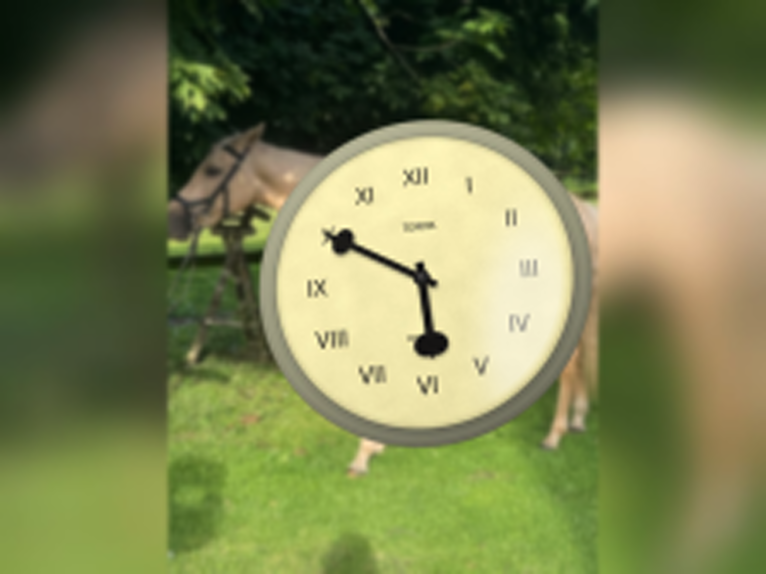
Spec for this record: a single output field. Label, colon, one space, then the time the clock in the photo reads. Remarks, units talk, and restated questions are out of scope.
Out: 5:50
